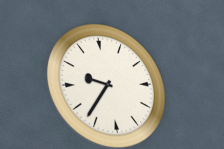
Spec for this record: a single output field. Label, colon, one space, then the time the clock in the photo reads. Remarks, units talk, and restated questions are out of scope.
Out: 9:37
